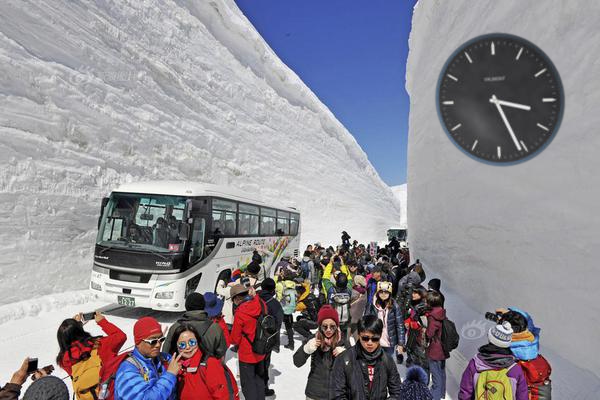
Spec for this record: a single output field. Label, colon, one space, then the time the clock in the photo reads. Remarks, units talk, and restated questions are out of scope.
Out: 3:26
